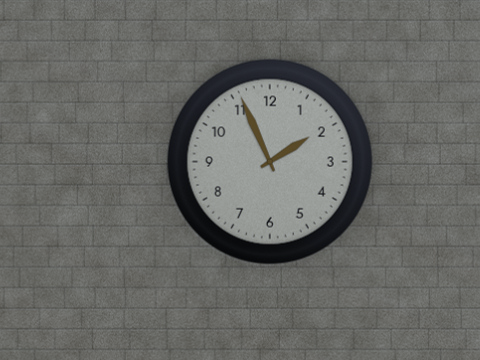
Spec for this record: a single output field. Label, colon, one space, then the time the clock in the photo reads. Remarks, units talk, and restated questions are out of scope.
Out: 1:56
